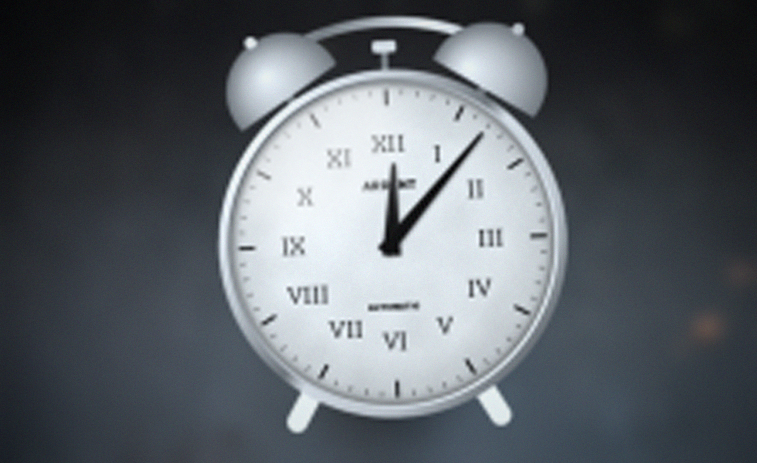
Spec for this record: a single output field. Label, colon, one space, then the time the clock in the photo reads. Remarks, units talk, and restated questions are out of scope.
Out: 12:07
